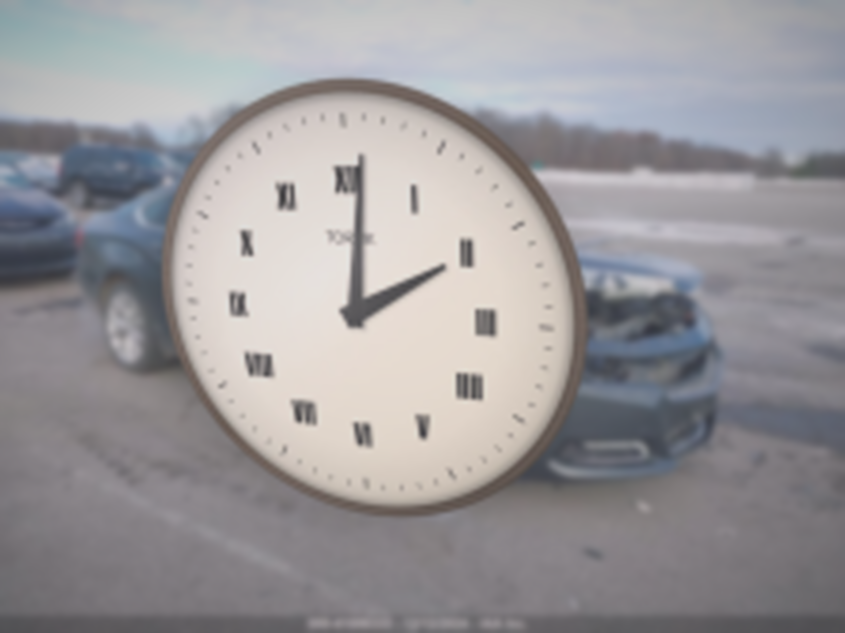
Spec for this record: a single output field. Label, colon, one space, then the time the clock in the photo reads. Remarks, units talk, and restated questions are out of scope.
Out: 2:01
